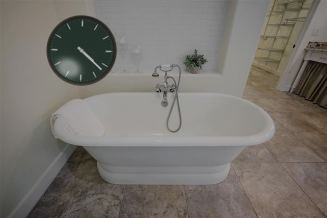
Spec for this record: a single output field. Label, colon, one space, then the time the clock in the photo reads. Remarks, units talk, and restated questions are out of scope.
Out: 4:22
